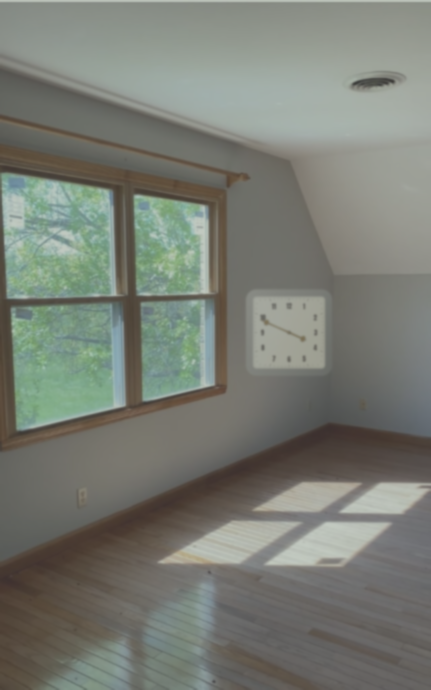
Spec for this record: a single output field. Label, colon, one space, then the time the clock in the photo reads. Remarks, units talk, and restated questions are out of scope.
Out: 3:49
